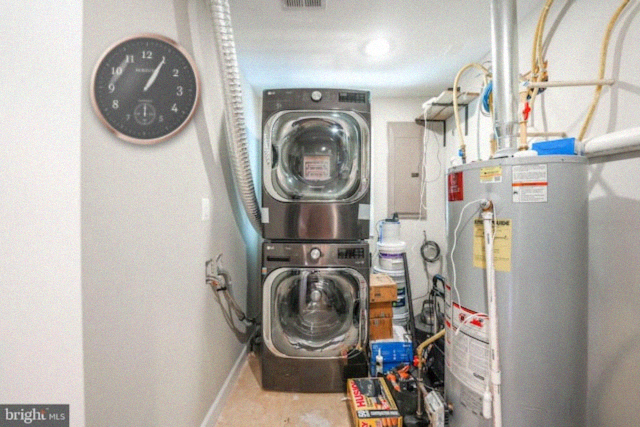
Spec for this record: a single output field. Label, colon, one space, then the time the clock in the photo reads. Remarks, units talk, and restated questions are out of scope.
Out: 1:05
